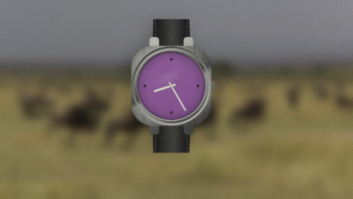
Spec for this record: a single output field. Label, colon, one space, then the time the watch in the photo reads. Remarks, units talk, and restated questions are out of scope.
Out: 8:25
